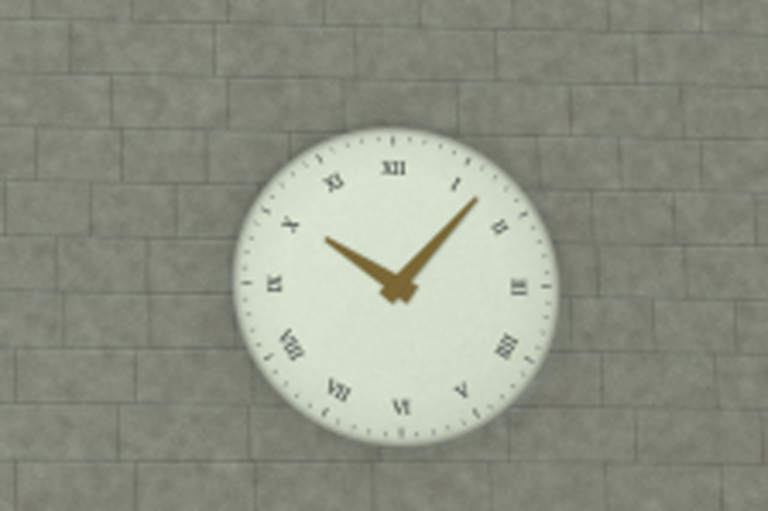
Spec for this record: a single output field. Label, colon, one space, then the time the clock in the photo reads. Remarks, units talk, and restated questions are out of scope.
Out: 10:07
